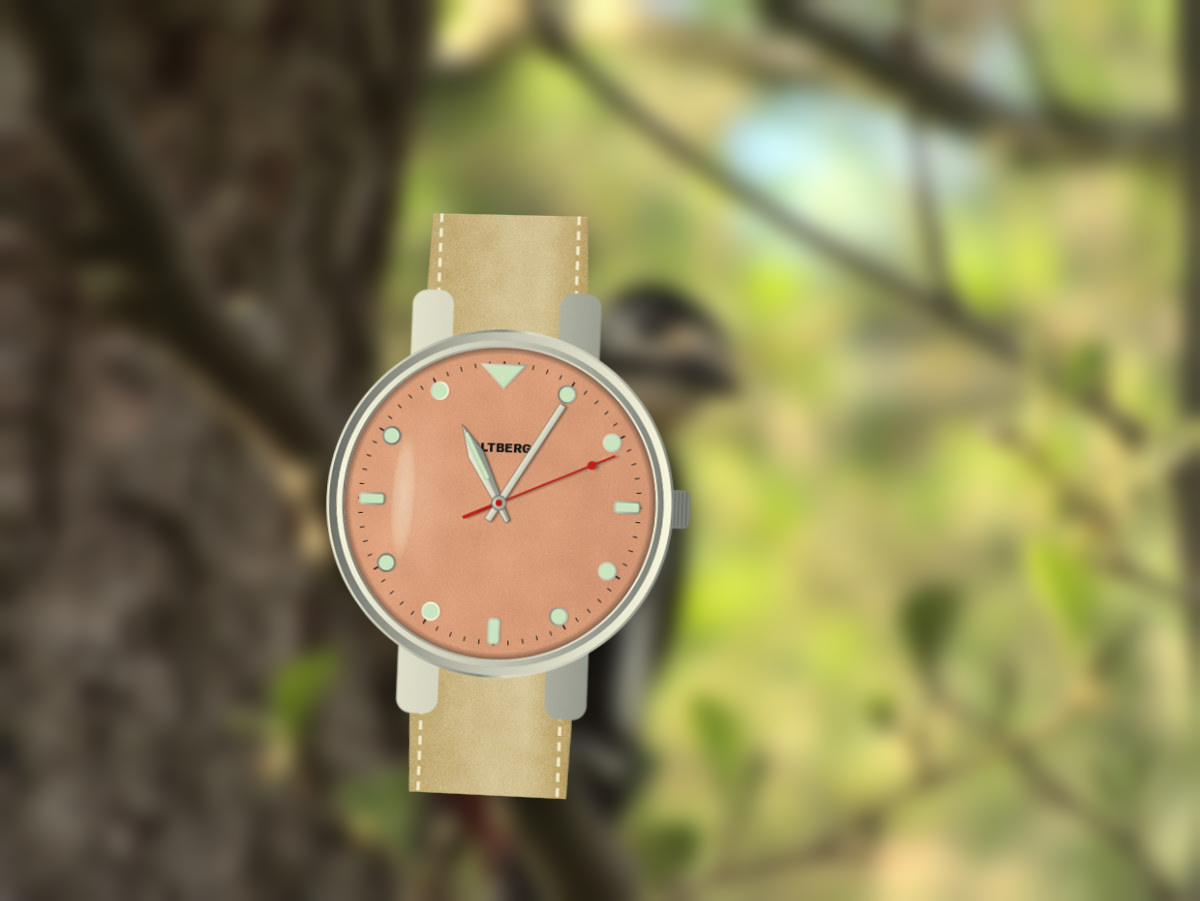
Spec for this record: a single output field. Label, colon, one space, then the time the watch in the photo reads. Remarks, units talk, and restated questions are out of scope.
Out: 11:05:11
